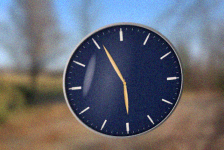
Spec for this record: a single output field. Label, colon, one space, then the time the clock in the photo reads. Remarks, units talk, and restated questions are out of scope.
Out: 5:56
